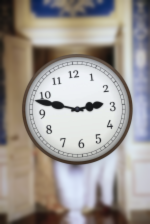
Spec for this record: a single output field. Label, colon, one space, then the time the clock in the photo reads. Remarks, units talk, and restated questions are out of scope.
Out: 2:48
